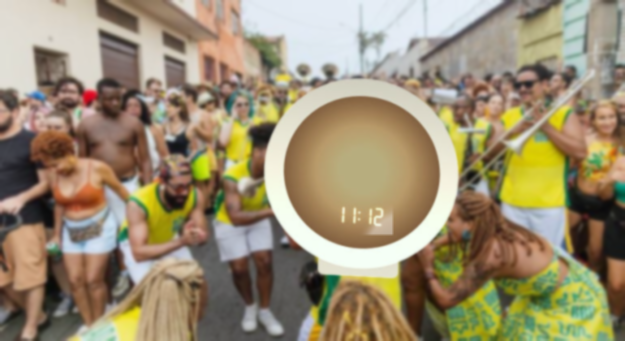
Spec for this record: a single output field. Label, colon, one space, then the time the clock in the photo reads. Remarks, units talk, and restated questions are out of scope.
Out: 11:12
